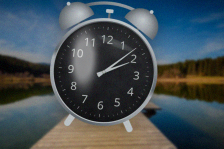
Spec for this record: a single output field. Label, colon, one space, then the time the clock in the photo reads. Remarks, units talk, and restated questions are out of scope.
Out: 2:08
